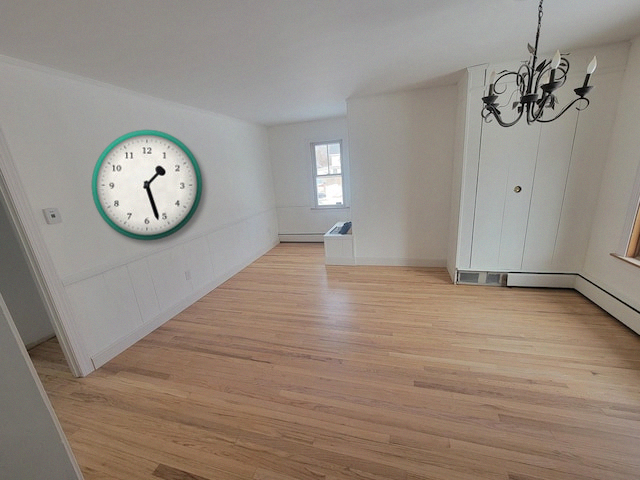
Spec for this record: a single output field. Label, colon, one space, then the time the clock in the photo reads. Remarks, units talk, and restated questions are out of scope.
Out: 1:27
